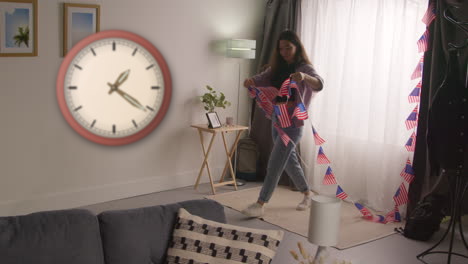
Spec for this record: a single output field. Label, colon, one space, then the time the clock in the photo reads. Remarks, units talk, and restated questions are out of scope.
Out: 1:21
